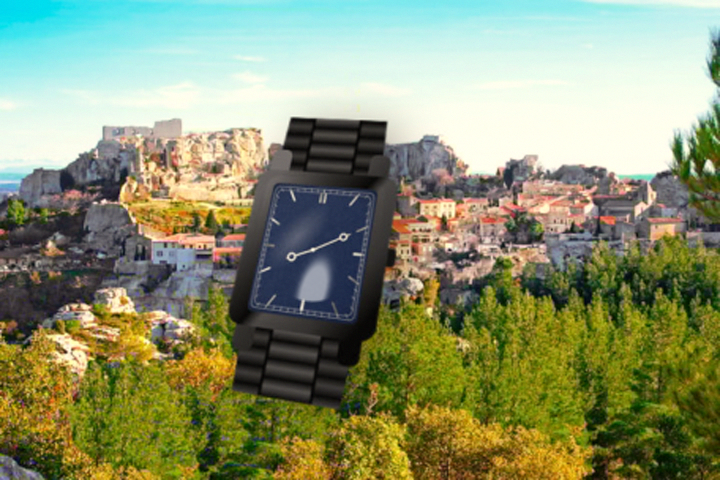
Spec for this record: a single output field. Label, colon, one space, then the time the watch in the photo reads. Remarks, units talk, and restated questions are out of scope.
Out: 8:10
